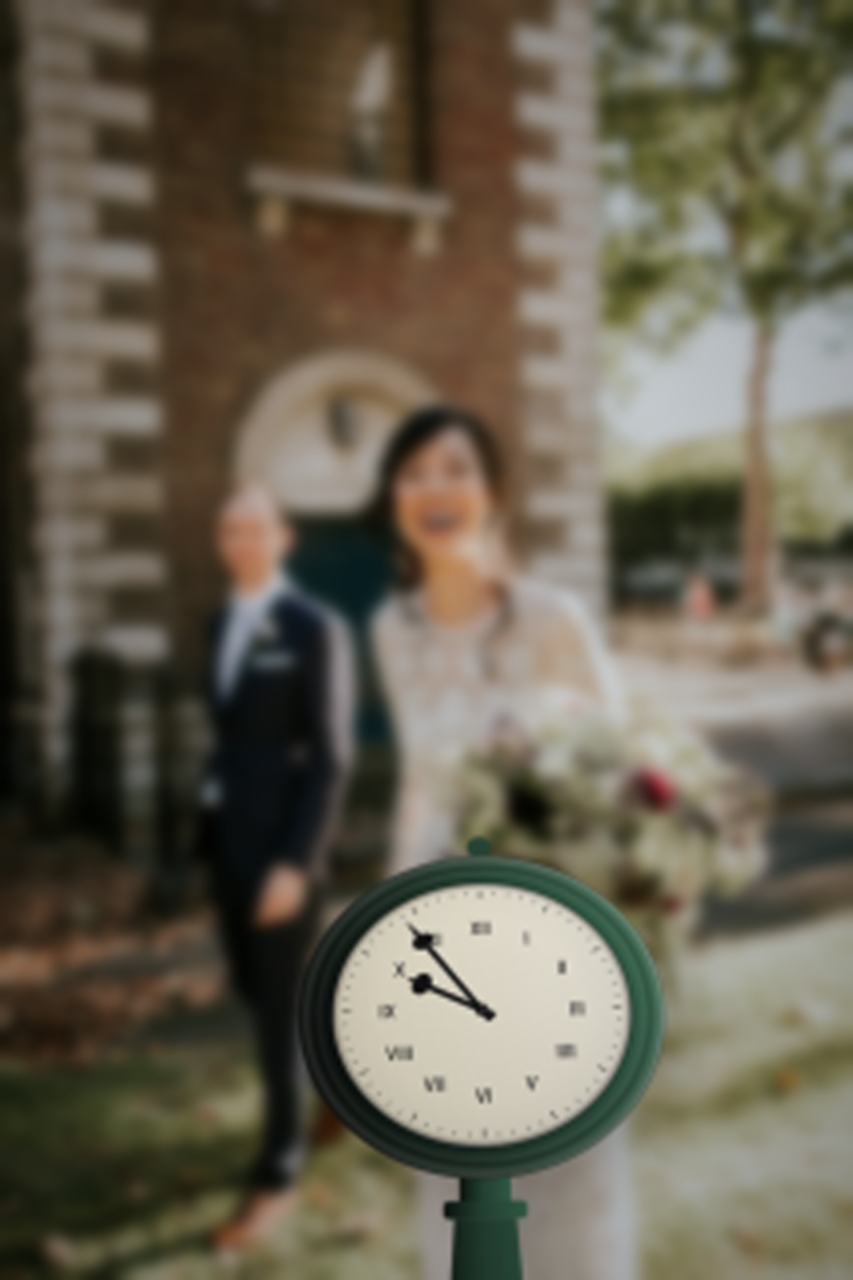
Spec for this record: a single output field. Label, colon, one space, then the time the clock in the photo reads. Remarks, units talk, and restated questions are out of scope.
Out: 9:54
